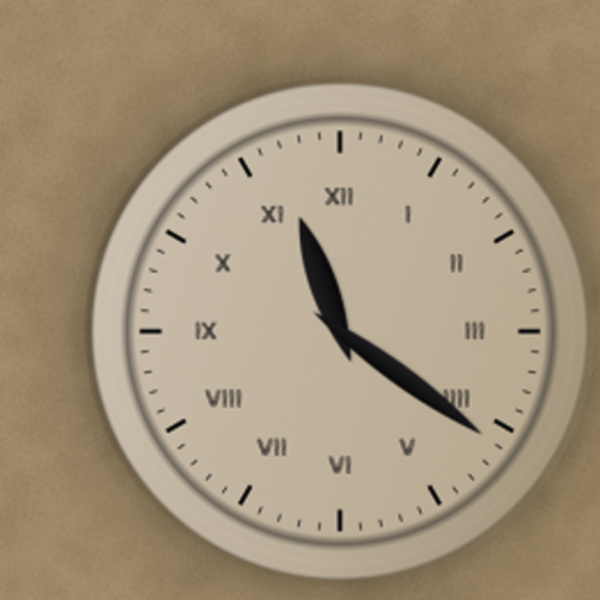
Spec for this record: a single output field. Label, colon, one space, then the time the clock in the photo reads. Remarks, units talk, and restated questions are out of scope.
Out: 11:21
